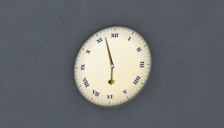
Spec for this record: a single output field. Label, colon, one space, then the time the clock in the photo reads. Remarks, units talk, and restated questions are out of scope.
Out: 5:57
